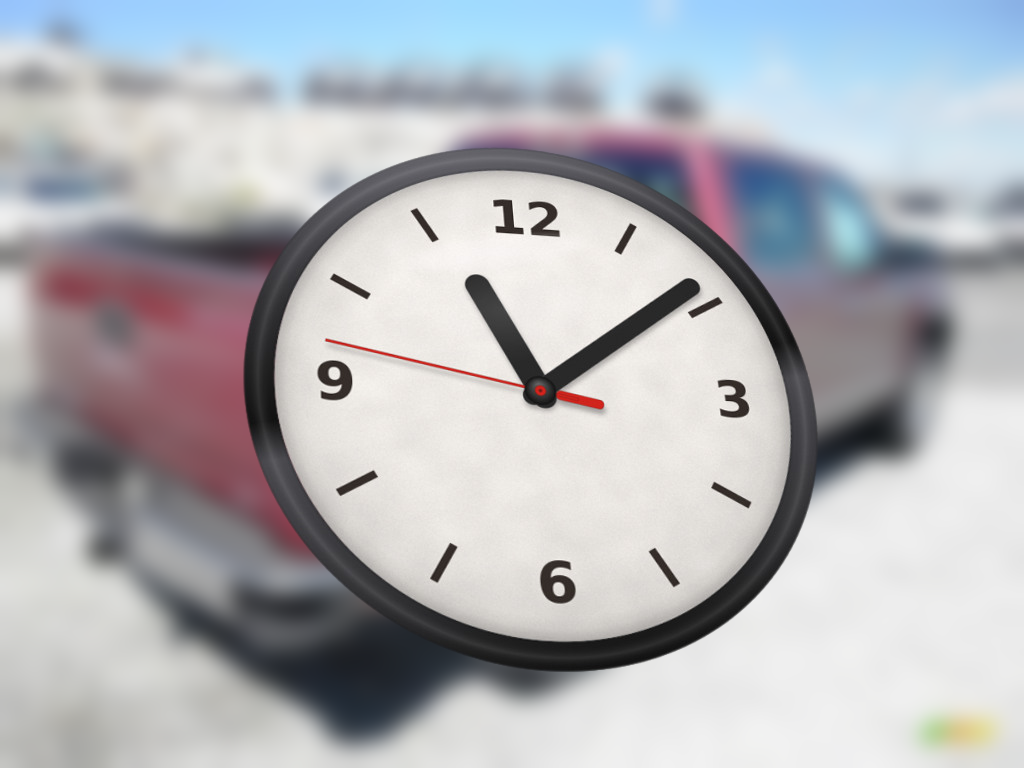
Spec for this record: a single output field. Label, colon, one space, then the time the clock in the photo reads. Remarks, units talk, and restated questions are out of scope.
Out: 11:08:47
